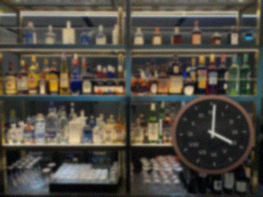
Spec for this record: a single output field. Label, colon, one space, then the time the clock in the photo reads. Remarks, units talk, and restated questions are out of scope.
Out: 4:01
